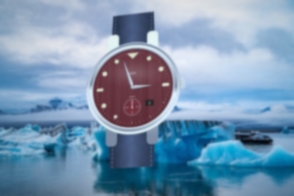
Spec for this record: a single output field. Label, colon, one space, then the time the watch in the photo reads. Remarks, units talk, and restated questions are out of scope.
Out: 2:57
